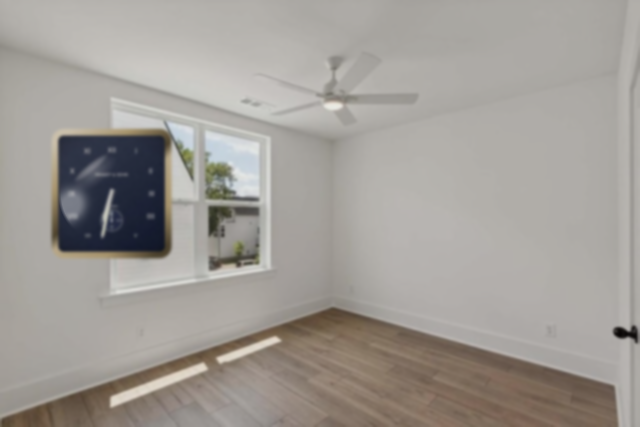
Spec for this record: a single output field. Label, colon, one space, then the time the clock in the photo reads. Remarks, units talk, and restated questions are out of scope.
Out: 6:32
